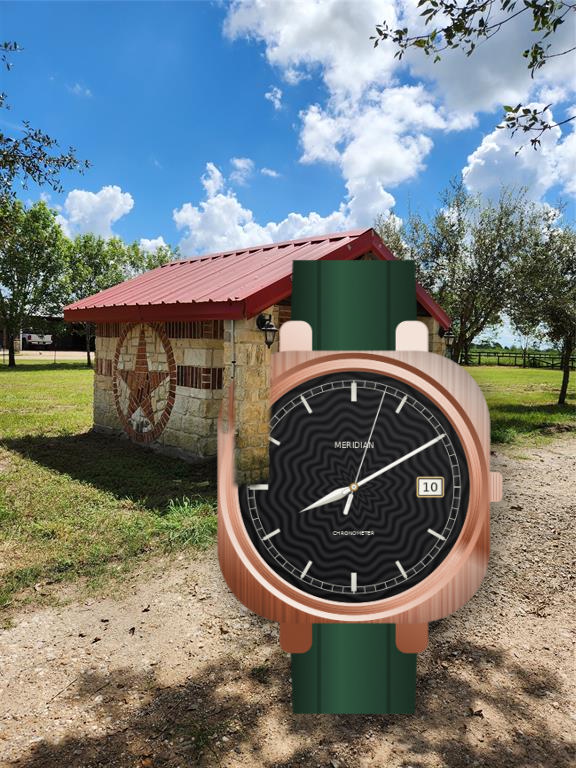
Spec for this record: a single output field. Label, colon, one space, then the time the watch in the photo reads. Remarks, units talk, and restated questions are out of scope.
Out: 8:10:03
